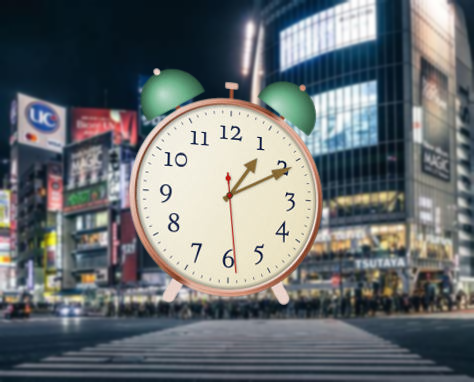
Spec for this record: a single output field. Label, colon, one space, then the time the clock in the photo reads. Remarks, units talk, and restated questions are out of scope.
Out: 1:10:29
